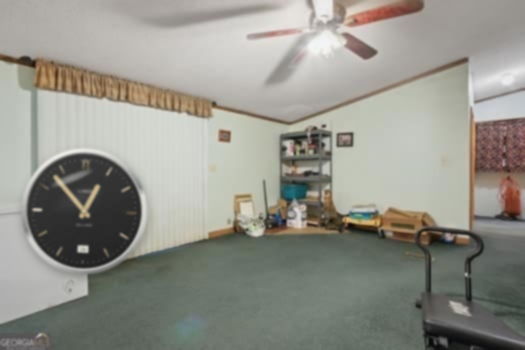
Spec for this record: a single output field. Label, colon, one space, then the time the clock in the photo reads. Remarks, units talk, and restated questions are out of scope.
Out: 12:53
